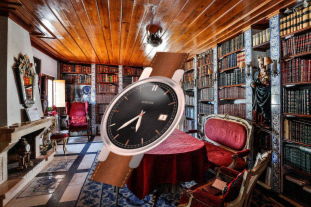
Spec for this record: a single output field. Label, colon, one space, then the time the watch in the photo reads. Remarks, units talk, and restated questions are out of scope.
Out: 5:37
